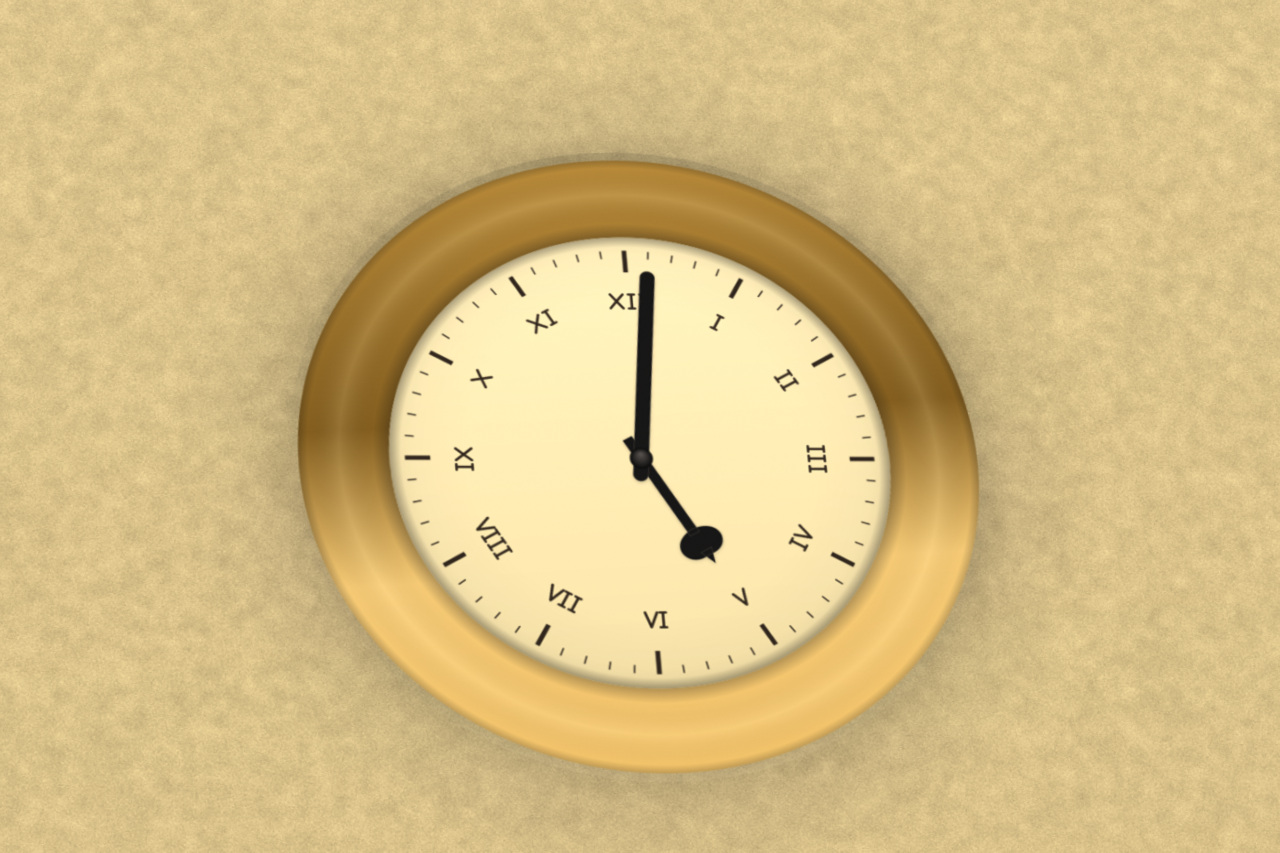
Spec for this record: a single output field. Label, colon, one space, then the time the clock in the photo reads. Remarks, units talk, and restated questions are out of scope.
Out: 5:01
